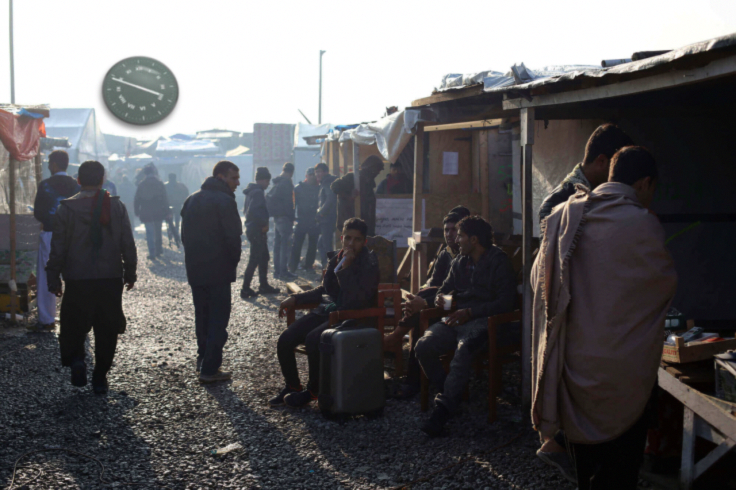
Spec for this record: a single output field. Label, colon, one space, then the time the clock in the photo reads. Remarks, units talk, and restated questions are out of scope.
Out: 3:49
